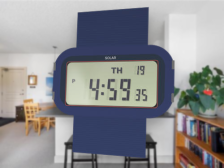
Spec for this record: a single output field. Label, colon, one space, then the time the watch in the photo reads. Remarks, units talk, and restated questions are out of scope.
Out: 4:59:35
